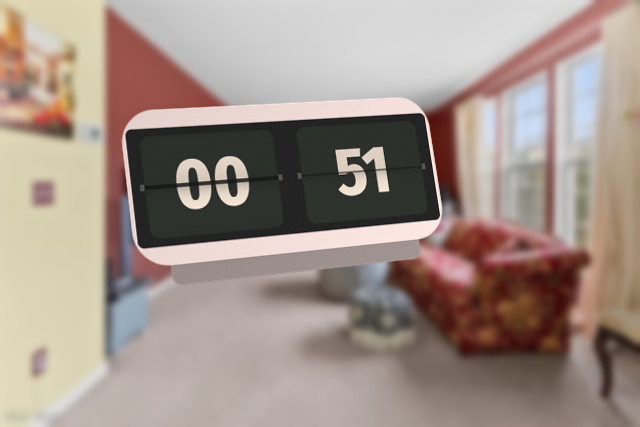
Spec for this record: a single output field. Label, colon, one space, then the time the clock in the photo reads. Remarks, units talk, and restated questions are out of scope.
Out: 0:51
